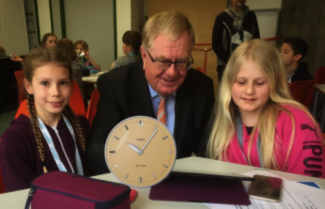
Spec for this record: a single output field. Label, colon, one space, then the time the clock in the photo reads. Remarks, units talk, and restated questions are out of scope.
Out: 10:06
